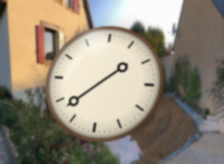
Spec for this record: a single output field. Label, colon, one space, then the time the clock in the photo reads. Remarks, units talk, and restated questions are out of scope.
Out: 1:38
